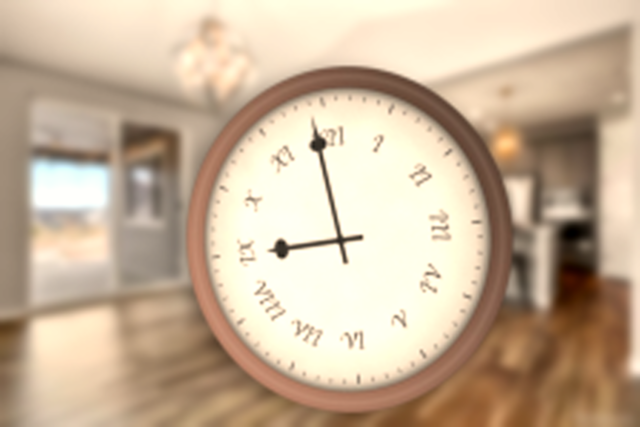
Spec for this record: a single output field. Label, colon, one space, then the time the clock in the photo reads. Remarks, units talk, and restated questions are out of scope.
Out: 8:59
